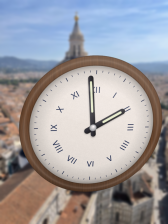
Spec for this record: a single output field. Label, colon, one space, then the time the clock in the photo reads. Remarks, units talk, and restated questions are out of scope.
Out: 1:59
